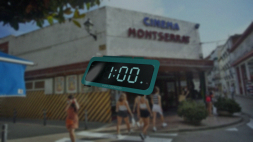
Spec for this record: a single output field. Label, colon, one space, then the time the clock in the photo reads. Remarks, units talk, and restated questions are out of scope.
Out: 1:00
